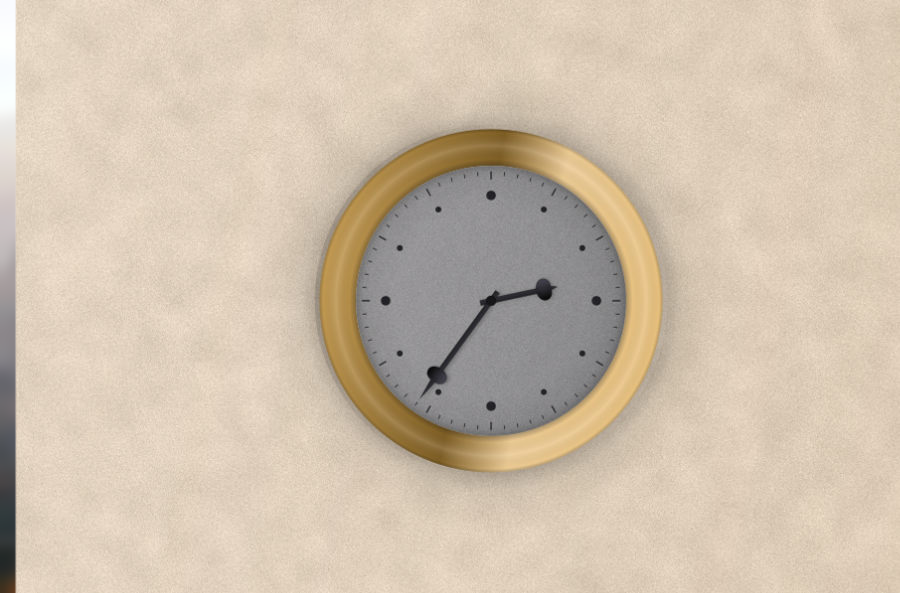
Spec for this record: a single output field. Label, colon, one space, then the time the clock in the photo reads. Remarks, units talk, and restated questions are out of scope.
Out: 2:36
